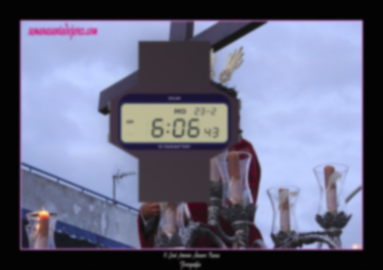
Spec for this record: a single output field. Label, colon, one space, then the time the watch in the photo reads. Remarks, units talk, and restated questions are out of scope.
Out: 6:06
